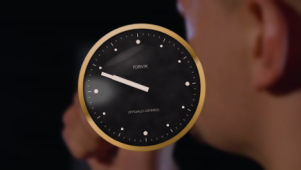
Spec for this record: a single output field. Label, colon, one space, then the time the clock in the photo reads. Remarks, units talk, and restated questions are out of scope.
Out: 9:49
